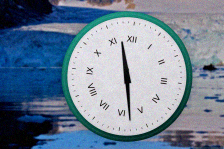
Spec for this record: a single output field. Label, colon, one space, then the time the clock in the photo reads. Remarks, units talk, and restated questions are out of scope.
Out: 11:28
